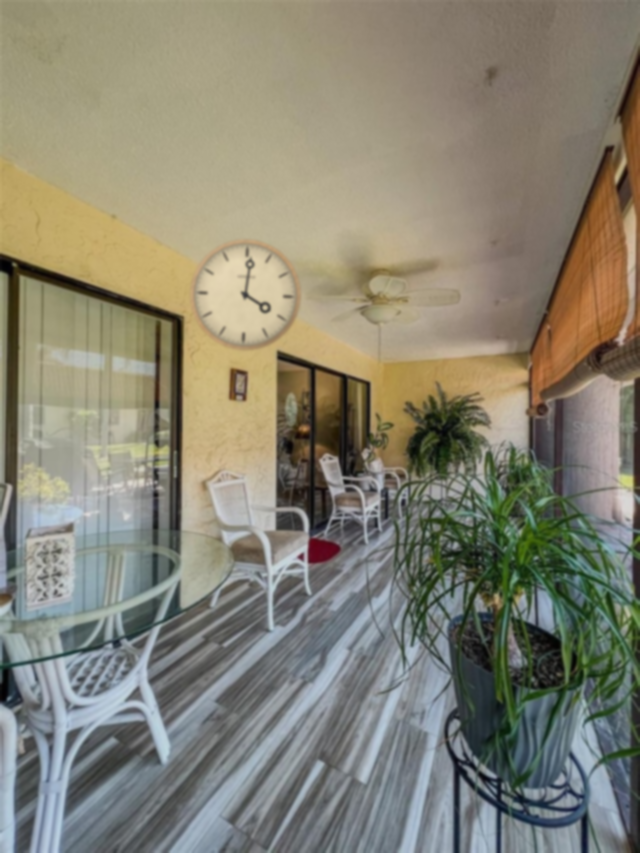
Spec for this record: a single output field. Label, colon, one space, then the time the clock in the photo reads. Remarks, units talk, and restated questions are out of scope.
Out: 4:01
